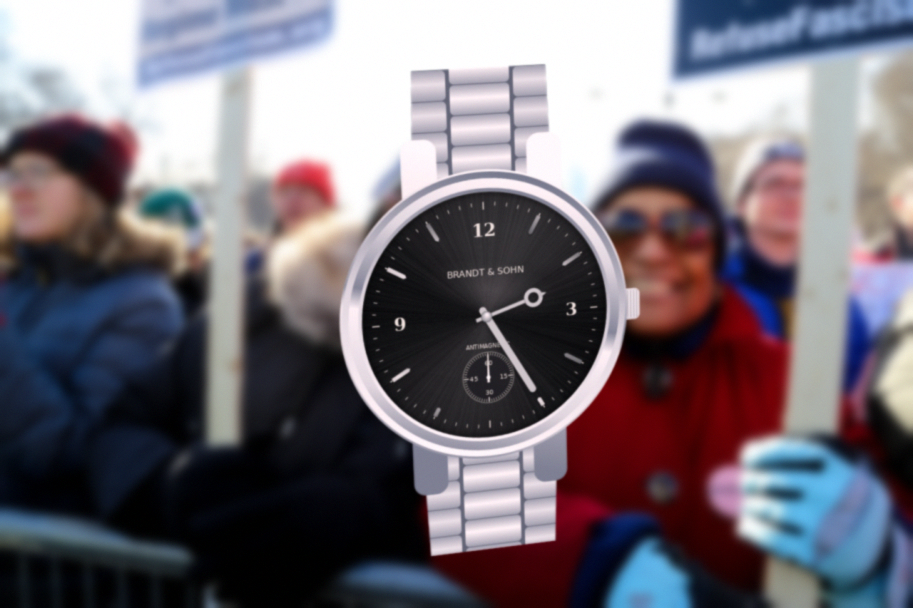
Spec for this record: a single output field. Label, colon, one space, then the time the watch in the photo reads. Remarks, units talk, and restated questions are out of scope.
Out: 2:25
